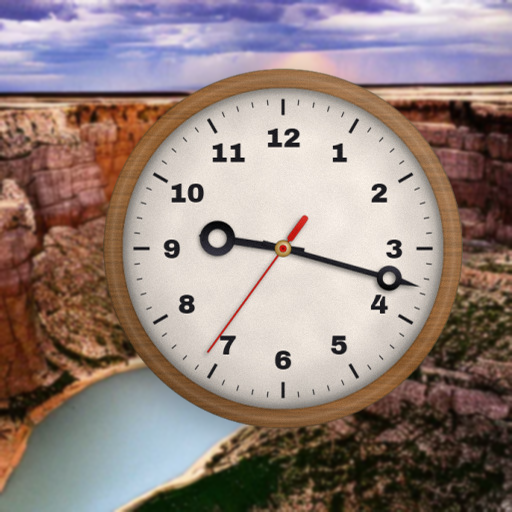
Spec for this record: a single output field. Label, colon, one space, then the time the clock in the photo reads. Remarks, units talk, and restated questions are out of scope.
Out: 9:17:36
